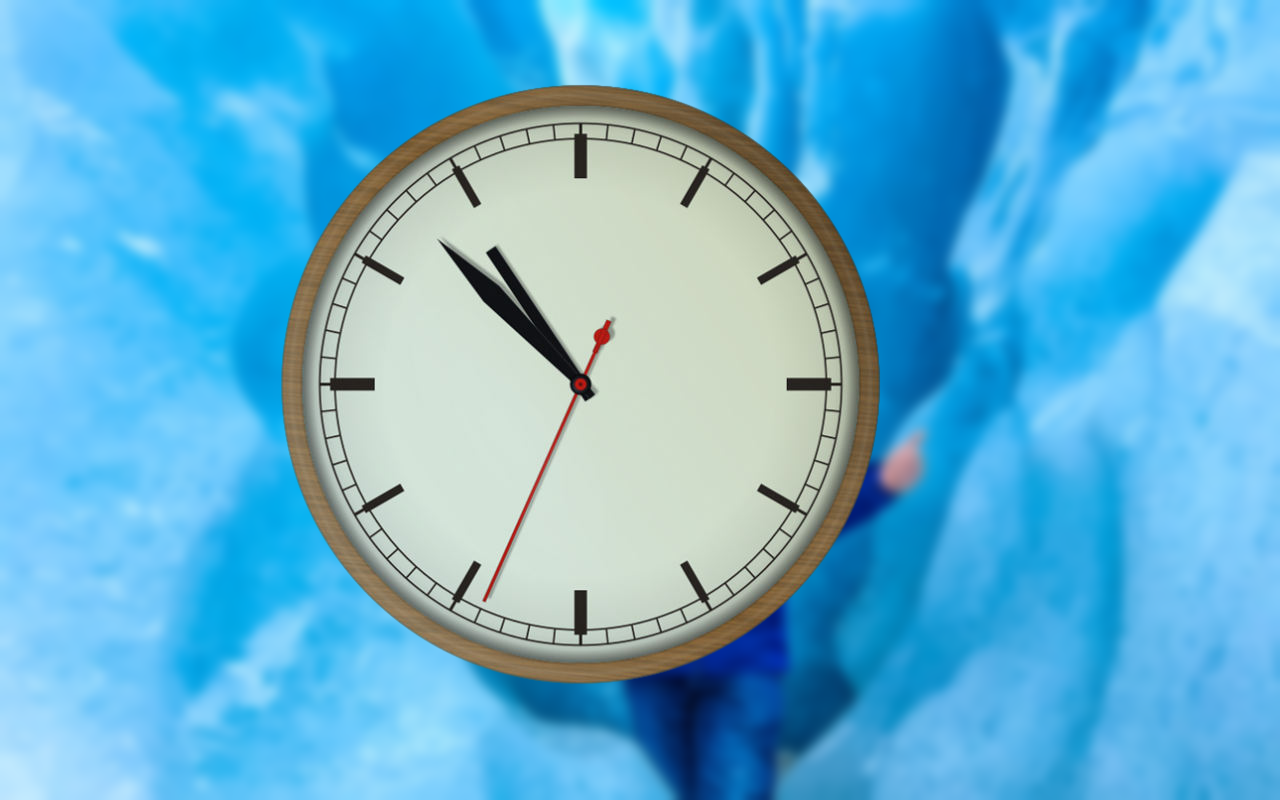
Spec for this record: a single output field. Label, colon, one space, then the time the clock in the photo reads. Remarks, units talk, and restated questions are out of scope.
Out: 10:52:34
